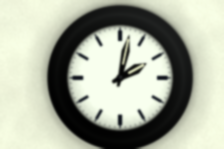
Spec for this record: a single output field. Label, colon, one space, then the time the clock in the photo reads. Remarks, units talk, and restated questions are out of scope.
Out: 2:02
